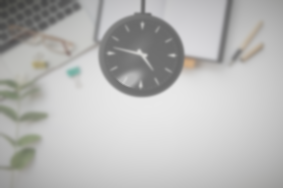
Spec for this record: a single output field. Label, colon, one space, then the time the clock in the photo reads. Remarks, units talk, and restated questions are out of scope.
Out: 4:47
